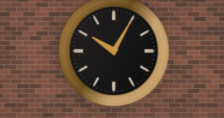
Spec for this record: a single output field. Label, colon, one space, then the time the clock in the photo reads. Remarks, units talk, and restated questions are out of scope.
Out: 10:05
